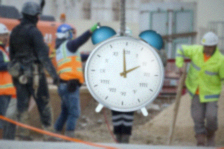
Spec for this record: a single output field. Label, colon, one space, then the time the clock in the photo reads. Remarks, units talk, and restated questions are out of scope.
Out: 1:59
